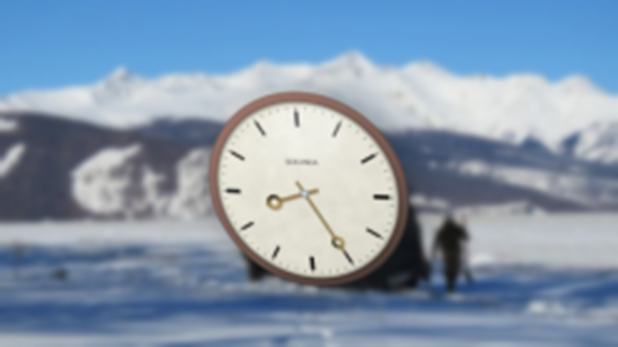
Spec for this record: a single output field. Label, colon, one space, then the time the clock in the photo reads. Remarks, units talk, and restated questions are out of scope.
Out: 8:25
